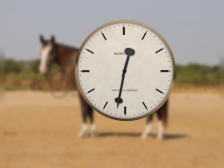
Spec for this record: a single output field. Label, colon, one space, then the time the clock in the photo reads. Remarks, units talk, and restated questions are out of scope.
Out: 12:32
